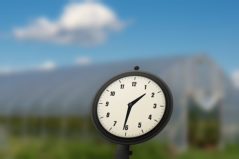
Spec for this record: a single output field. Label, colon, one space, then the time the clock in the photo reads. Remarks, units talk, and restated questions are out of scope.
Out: 1:31
